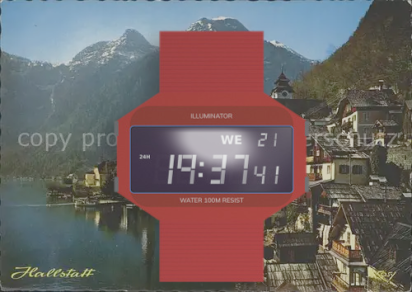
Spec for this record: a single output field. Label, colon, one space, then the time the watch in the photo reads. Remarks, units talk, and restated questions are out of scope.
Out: 19:37:41
